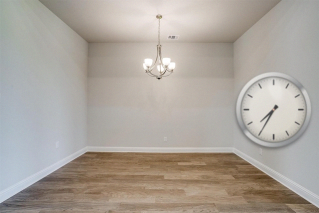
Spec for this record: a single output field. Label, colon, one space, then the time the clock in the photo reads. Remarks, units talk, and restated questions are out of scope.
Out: 7:35
